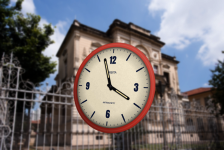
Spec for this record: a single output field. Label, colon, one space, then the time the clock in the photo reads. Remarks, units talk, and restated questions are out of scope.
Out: 3:57
